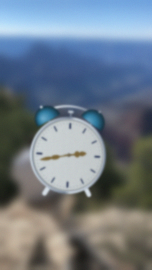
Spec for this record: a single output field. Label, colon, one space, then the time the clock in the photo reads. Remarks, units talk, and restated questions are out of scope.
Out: 2:43
